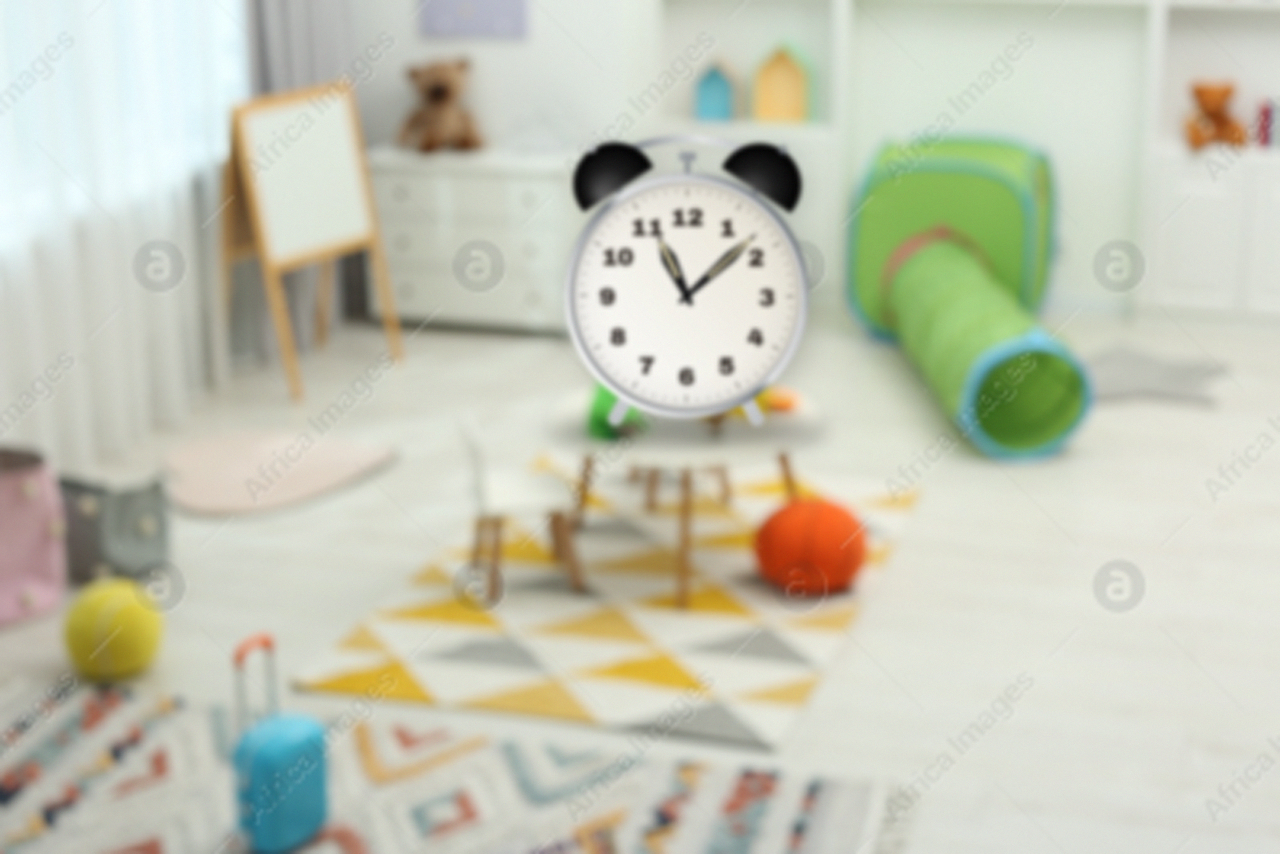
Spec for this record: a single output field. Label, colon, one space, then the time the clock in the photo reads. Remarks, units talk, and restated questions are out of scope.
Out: 11:08
